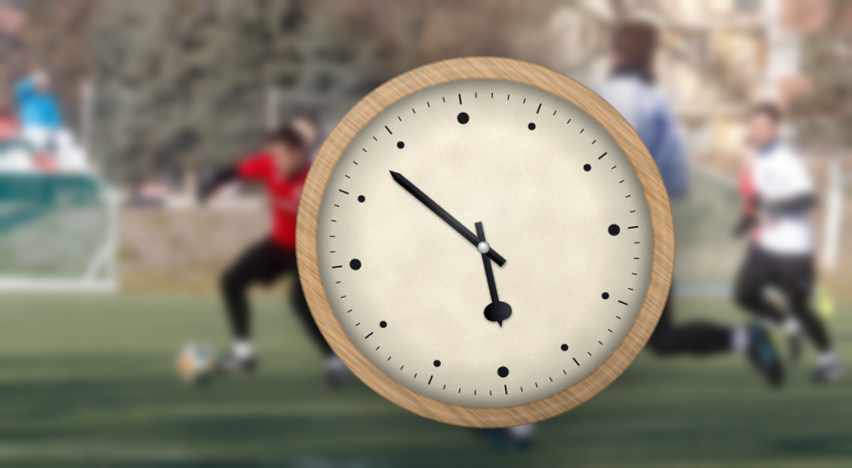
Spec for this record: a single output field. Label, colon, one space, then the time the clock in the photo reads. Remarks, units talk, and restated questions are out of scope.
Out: 5:53
